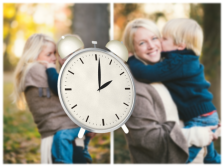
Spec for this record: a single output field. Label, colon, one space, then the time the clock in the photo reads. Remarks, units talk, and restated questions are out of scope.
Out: 2:01
